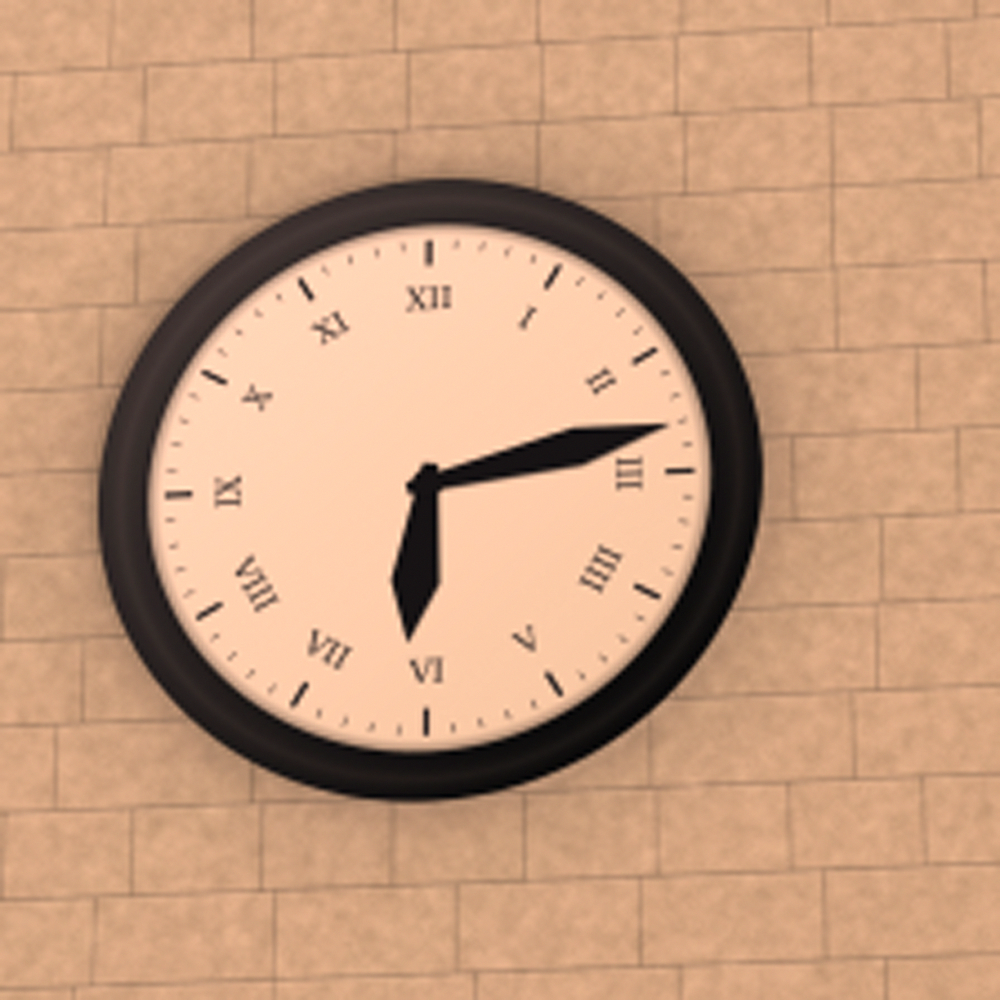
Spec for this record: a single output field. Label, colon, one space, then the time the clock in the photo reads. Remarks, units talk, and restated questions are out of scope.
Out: 6:13
